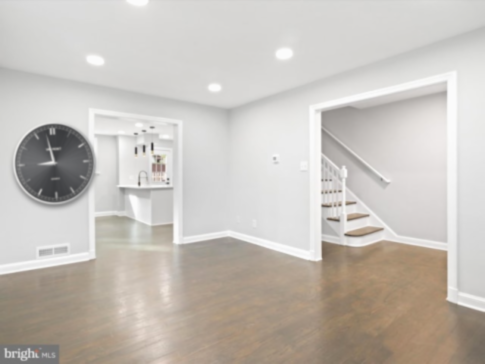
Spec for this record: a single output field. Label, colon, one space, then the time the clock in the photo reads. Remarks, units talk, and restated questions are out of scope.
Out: 8:58
